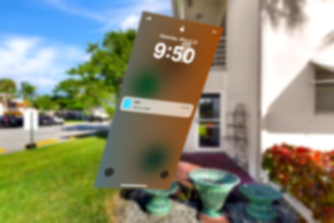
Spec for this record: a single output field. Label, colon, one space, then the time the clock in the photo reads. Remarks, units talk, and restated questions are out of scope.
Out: 9:50
